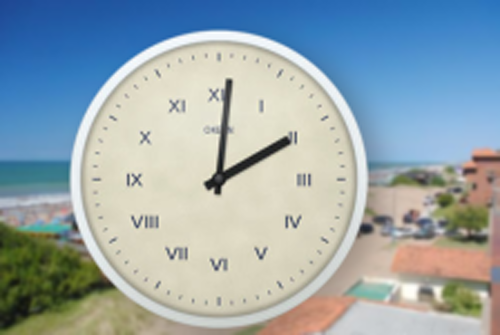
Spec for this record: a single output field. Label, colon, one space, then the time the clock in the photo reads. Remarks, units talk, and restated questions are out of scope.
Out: 2:01
